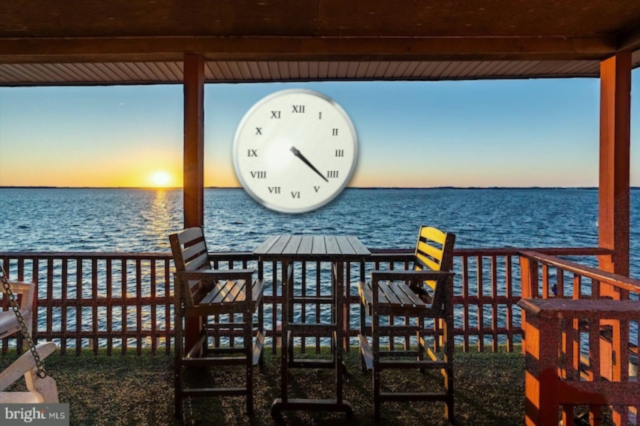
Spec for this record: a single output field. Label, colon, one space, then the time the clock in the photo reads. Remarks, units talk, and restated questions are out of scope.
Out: 4:22
